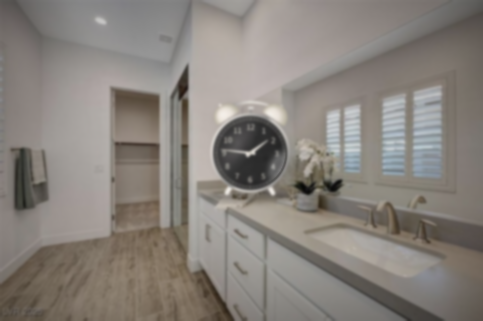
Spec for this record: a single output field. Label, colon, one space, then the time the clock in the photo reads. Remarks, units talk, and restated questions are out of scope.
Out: 1:46
